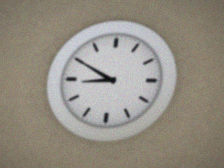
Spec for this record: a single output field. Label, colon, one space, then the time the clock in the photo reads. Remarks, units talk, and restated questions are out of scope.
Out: 8:50
